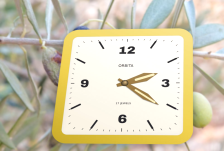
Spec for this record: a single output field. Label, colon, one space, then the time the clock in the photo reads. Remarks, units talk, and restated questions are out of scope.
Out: 2:21
